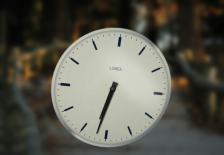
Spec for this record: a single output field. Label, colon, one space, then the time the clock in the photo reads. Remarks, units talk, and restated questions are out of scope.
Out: 6:32
